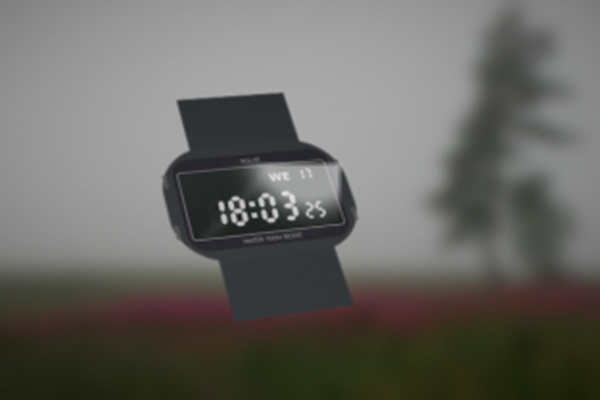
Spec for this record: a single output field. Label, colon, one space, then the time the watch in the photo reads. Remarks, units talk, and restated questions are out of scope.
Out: 18:03:25
